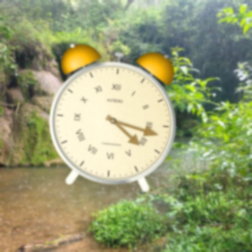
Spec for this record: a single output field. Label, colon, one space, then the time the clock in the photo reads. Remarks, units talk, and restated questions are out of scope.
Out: 4:17
